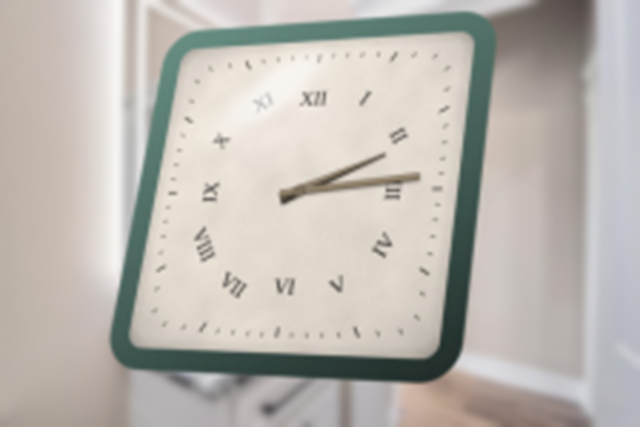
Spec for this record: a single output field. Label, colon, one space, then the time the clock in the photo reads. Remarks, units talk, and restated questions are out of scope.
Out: 2:14
